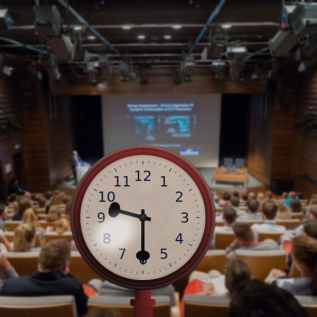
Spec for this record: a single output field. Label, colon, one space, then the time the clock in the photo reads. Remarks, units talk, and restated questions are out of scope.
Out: 9:30
